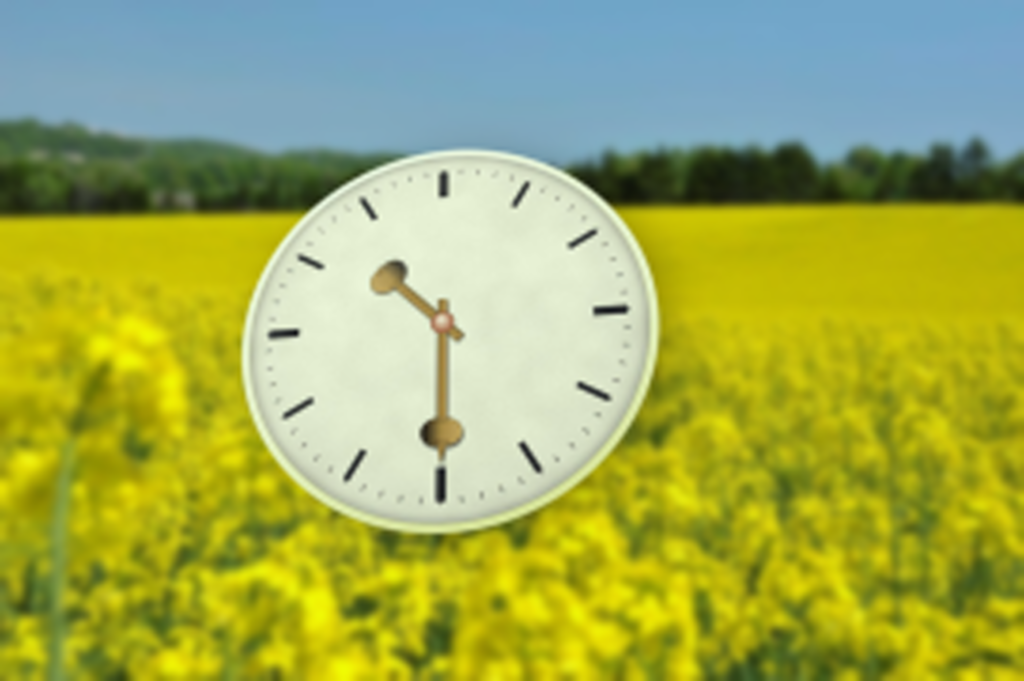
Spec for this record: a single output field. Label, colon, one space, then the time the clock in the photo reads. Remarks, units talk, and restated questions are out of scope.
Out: 10:30
